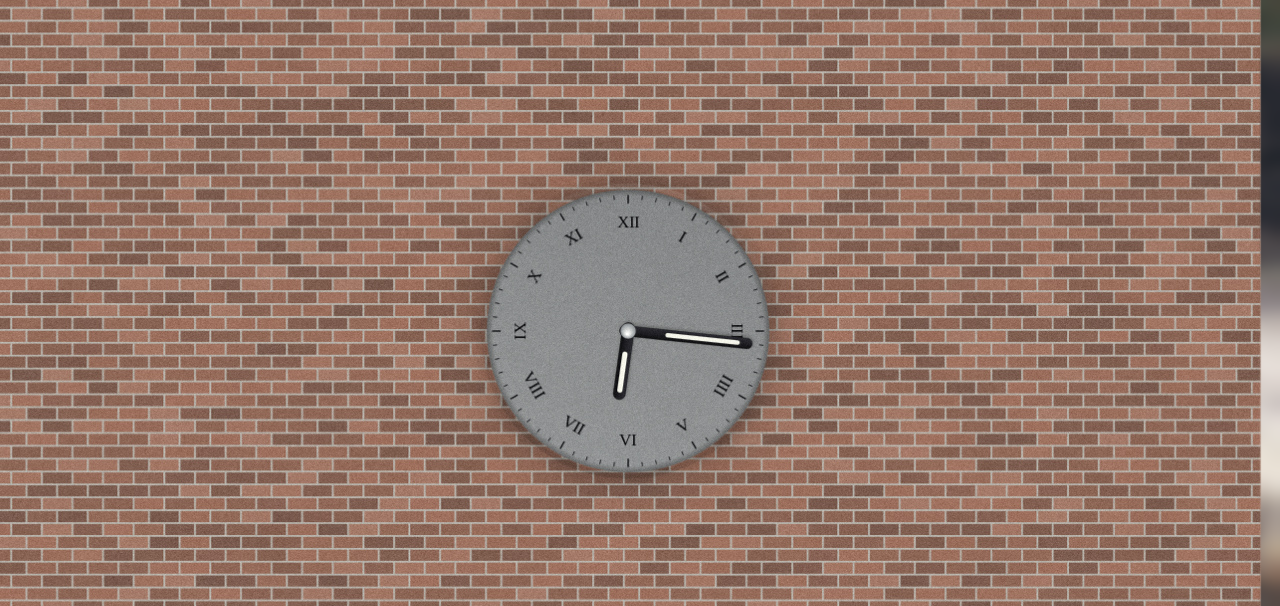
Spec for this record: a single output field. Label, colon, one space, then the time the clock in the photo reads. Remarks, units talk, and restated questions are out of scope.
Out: 6:16
